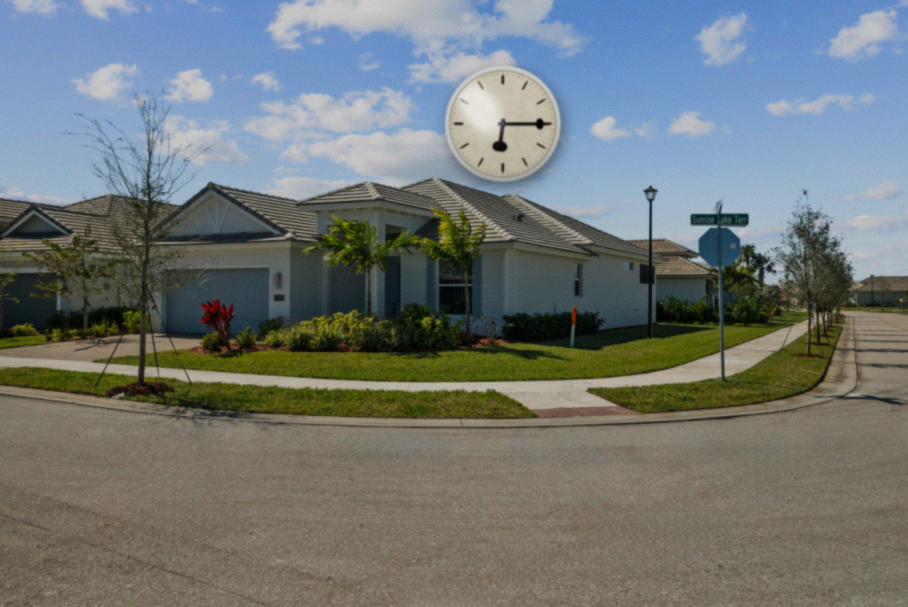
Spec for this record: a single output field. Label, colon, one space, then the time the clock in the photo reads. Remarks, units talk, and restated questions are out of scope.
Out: 6:15
